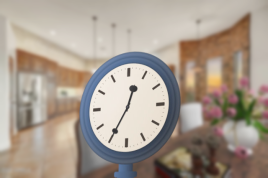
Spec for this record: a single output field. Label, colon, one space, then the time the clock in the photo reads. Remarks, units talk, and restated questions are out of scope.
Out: 12:35
